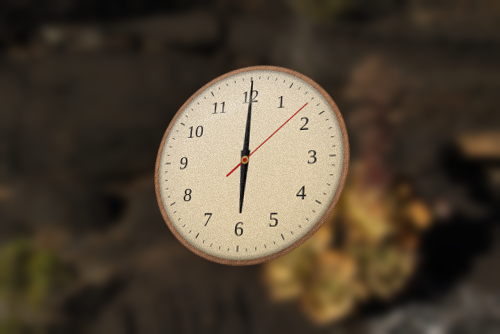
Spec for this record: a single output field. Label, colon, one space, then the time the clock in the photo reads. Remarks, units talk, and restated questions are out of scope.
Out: 6:00:08
